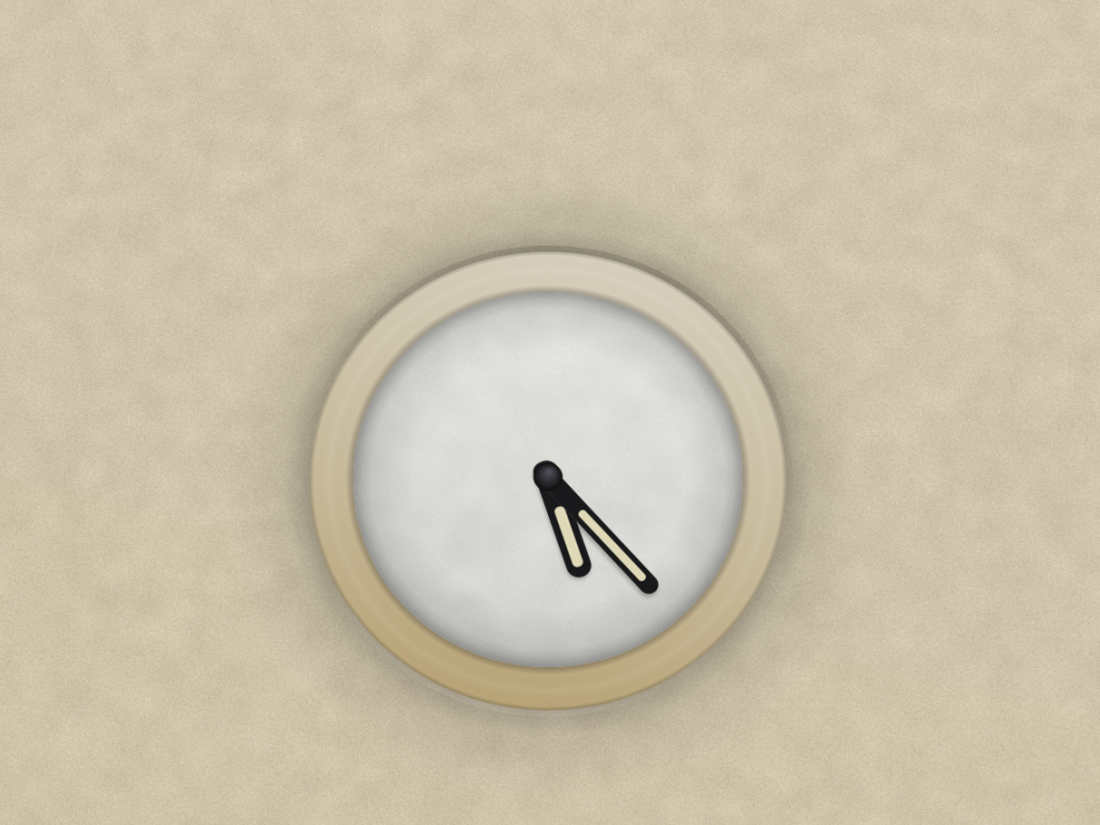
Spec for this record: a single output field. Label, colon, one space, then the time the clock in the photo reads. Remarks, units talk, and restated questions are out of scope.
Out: 5:23
